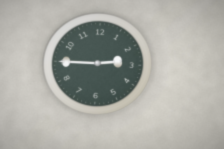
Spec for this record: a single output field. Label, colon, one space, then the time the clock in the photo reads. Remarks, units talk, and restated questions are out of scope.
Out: 2:45
